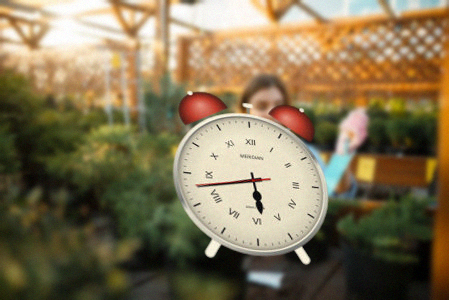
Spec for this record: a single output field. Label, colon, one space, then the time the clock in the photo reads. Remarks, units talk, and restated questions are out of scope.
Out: 5:42:43
